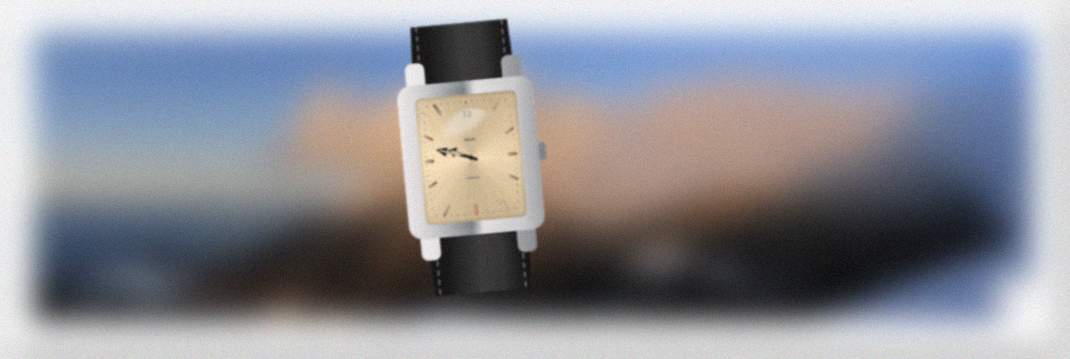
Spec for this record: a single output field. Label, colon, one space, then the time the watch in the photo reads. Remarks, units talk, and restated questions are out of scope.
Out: 9:48
